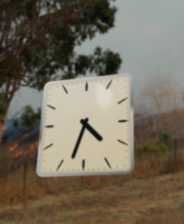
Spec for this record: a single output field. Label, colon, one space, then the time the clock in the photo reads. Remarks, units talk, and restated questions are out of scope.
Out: 4:33
